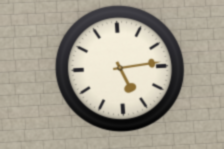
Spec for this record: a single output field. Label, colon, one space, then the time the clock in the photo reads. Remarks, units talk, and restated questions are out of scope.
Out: 5:14
